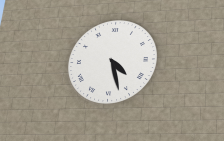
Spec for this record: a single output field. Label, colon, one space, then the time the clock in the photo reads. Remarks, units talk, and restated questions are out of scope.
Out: 4:27
